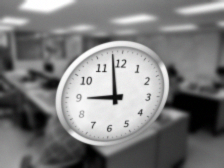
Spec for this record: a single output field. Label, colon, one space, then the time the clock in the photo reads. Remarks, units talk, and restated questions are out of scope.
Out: 8:58
